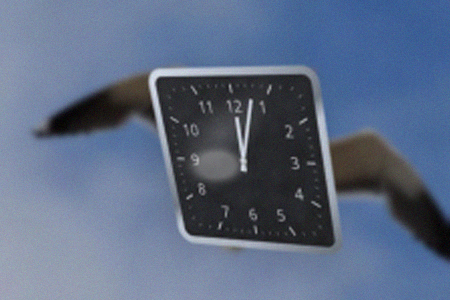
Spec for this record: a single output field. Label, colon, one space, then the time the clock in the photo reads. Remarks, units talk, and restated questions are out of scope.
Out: 12:03
